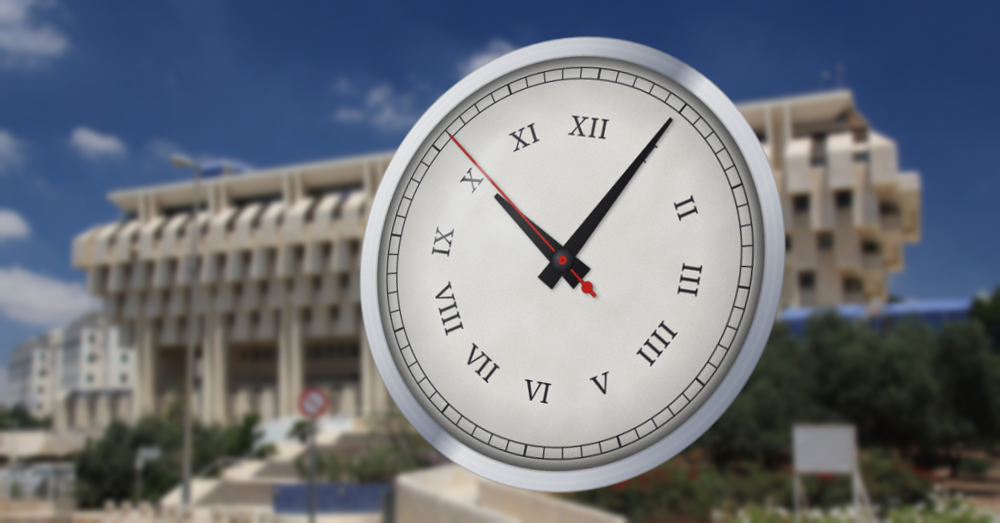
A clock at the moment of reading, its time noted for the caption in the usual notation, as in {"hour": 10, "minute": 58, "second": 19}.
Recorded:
{"hour": 10, "minute": 4, "second": 51}
